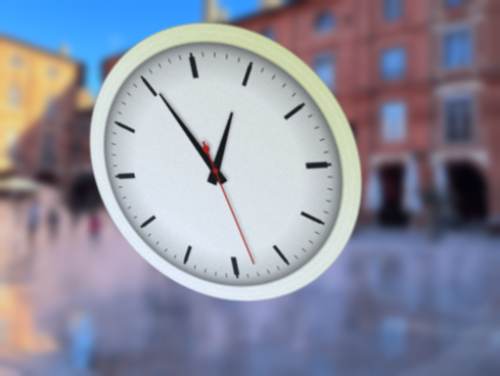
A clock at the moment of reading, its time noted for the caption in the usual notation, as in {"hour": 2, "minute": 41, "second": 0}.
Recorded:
{"hour": 12, "minute": 55, "second": 28}
